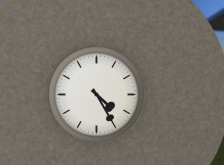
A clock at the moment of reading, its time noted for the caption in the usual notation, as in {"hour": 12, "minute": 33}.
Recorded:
{"hour": 4, "minute": 25}
